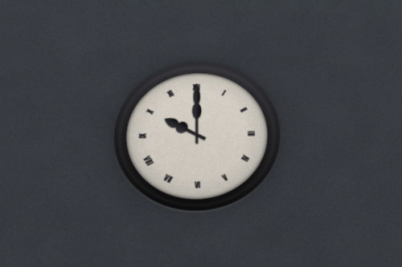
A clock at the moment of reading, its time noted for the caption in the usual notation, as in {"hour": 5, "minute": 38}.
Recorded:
{"hour": 10, "minute": 0}
